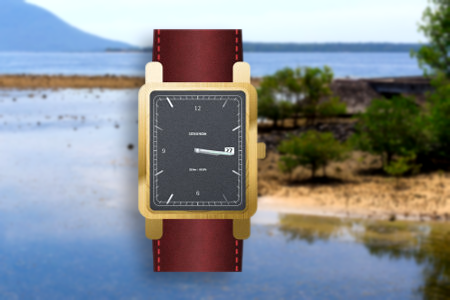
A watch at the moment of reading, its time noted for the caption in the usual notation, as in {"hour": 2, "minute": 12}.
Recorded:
{"hour": 3, "minute": 16}
